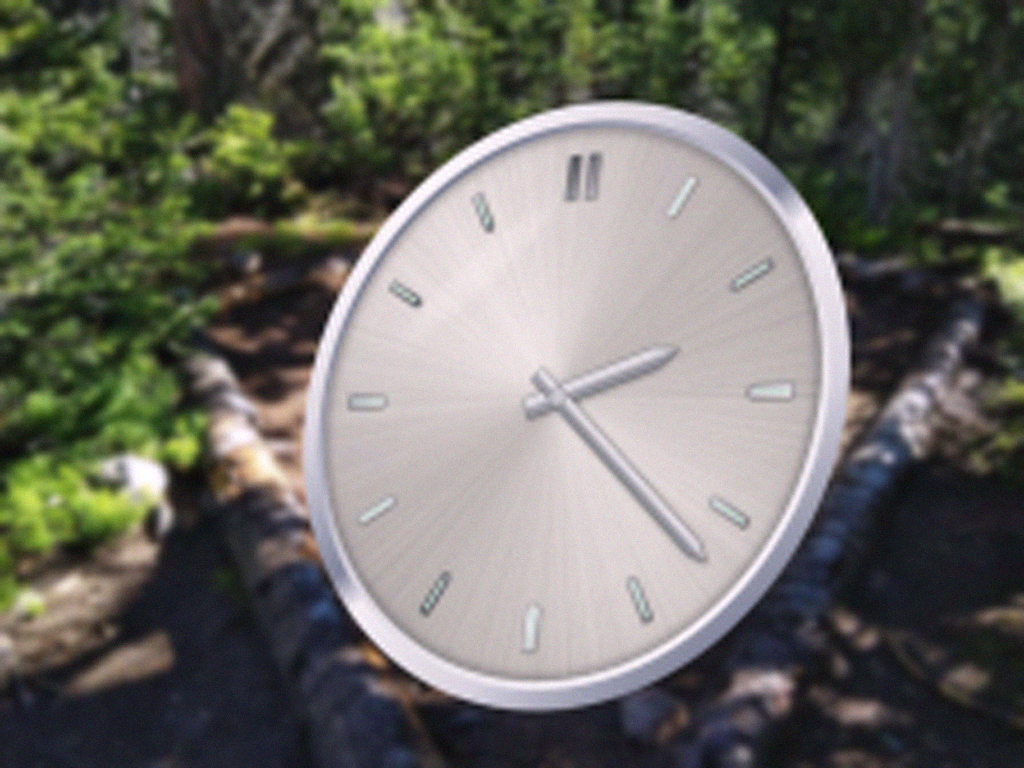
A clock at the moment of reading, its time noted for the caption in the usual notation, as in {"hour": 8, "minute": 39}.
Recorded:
{"hour": 2, "minute": 22}
